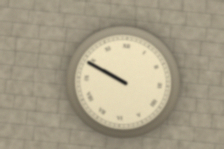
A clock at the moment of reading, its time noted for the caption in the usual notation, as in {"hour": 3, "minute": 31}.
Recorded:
{"hour": 9, "minute": 49}
